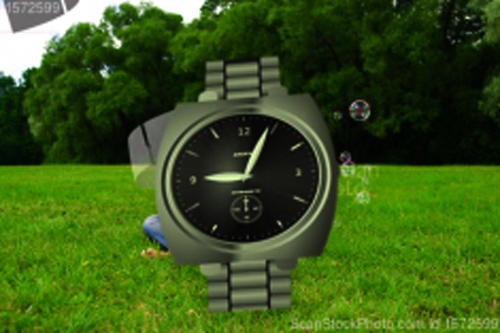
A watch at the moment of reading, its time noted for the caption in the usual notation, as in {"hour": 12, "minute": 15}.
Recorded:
{"hour": 9, "minute": 4}
